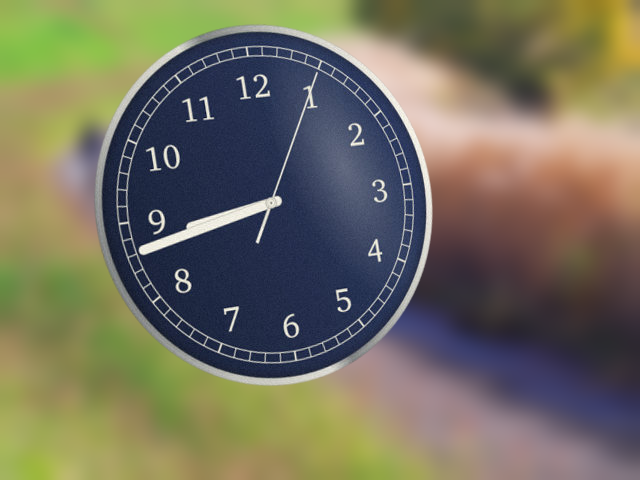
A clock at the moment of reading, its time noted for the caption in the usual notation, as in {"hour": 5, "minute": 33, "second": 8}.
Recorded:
{"hour": 8, "minute": 43, "second": 5}
